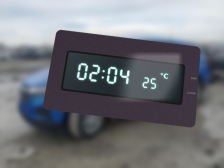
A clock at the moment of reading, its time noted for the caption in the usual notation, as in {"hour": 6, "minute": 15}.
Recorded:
{"hour": 2, "minute": 4}
